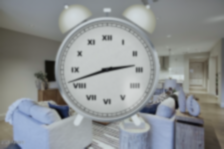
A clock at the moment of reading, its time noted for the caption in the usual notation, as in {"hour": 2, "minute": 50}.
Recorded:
{"hour": 2, "minute": 42}
